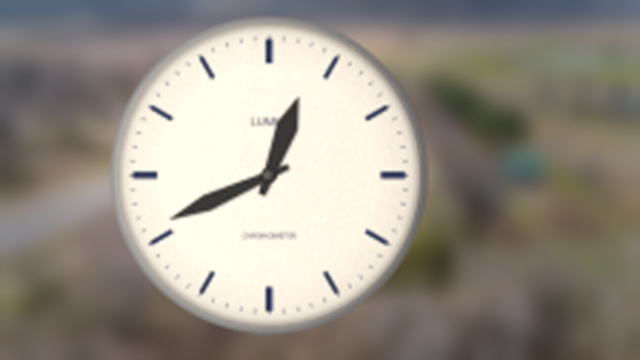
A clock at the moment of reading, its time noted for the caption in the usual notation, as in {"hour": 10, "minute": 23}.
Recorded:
{"hour": 12, "minute": 41}
